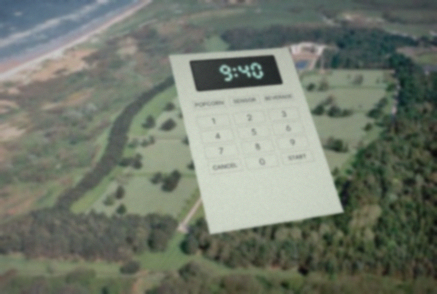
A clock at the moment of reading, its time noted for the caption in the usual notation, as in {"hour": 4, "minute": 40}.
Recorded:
{"hour": 9, "minute": 40}
